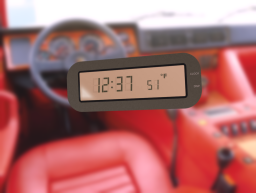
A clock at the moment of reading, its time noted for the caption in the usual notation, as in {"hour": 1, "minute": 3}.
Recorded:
{"hour": 12, "minute": 37}
